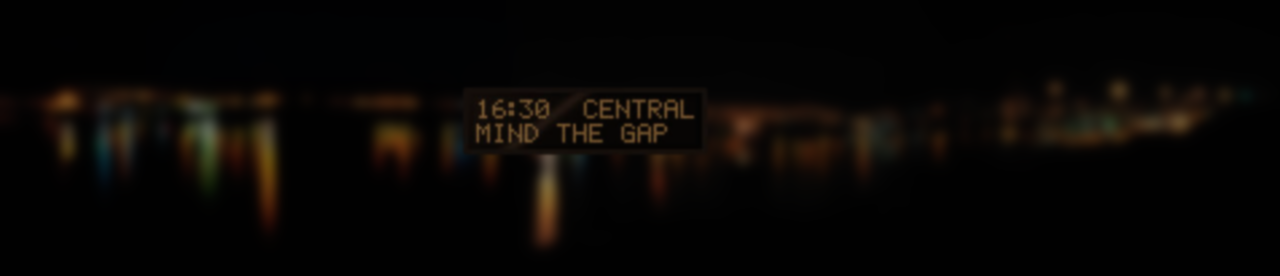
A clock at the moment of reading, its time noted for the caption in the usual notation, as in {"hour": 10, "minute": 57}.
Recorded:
{"hour": 16, "minute": 30}
